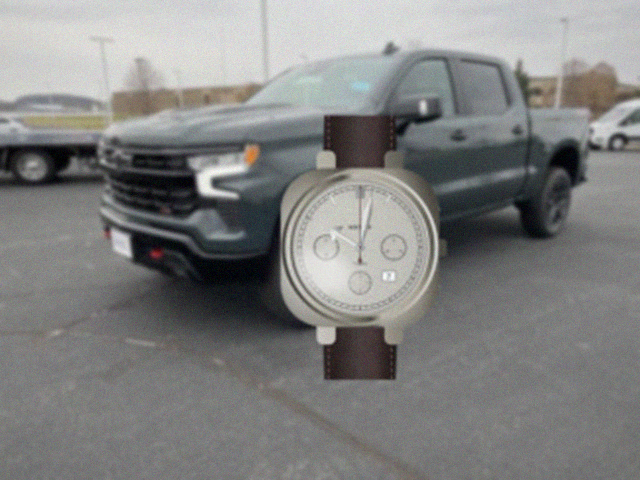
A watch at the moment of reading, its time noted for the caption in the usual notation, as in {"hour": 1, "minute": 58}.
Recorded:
{"hour": 10, "minute": 2}
